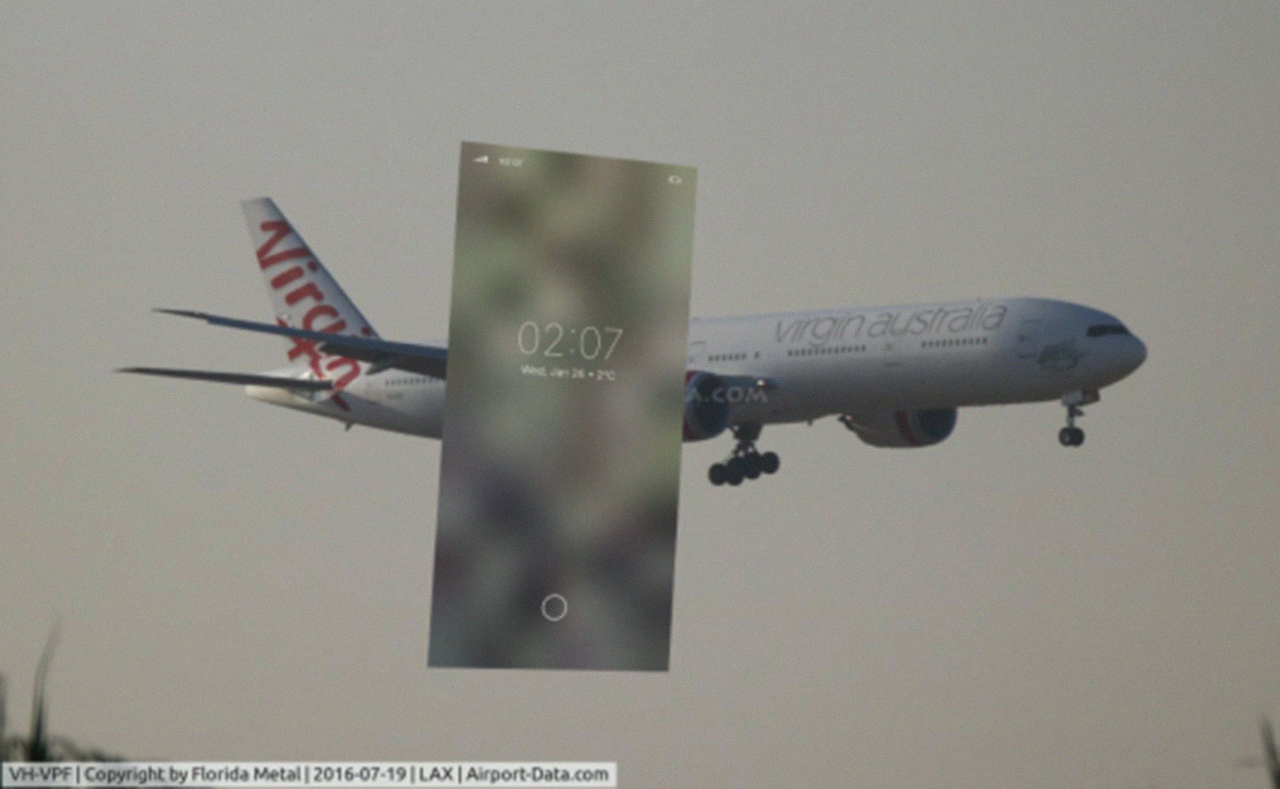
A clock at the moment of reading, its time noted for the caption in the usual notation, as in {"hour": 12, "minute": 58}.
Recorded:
{"hour": 2, "minute": 7}
